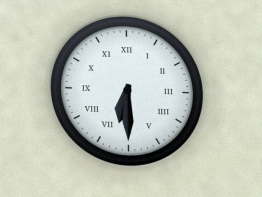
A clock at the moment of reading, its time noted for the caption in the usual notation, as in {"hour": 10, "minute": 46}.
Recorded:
{"hour": 6, "minute": 30}
